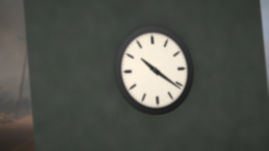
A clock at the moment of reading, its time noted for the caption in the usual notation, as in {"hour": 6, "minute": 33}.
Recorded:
{"hour": 10, "minute": 21}
